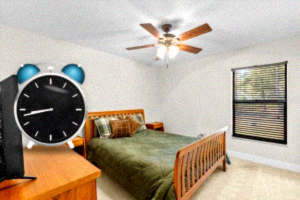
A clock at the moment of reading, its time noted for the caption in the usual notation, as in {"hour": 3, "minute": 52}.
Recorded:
{"hour": 8, "minute": 43}
